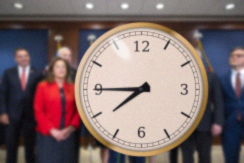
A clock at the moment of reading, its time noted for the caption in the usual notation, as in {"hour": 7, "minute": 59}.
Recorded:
{"hour": 7, "minute": 45}
